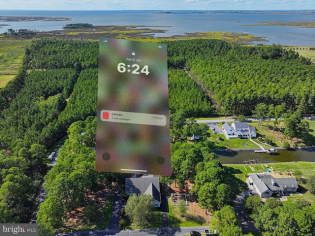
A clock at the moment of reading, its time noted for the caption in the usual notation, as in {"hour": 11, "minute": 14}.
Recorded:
{"hour": 6, "minute": 24}
